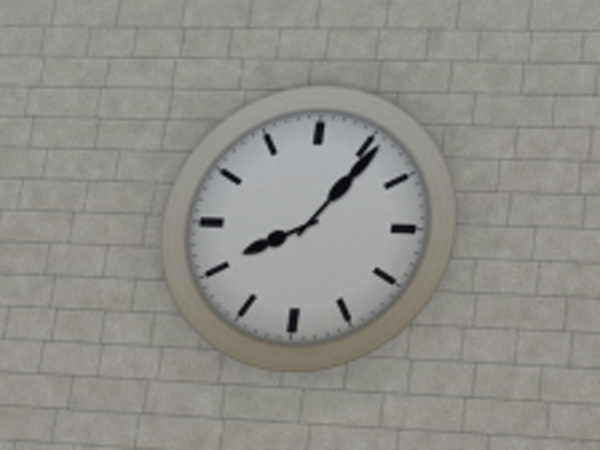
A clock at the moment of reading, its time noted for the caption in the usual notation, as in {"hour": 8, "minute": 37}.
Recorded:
{"hour": 8, "minute": 6}
